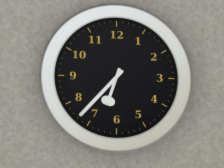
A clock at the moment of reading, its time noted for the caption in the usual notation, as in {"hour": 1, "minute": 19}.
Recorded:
{"hour": 6, "minute": 37}
